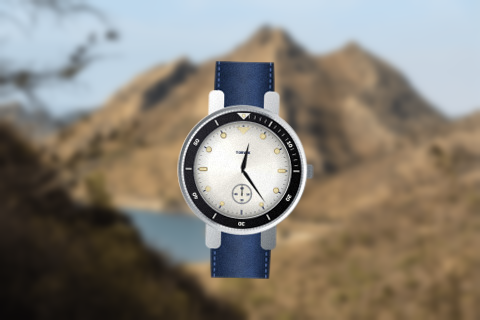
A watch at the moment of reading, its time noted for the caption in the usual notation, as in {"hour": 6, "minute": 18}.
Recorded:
{"hour": 12, "minute": 24}
